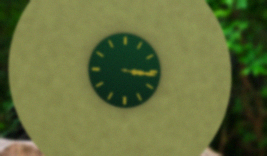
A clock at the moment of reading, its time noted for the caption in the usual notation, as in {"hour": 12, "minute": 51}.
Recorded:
{"hour": 3, "minute": 16}
